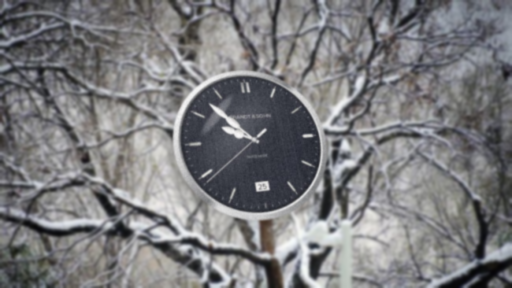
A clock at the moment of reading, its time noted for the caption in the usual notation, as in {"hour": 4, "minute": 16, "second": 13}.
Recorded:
{"hour": 9, "minute": 52, "second": 39}
